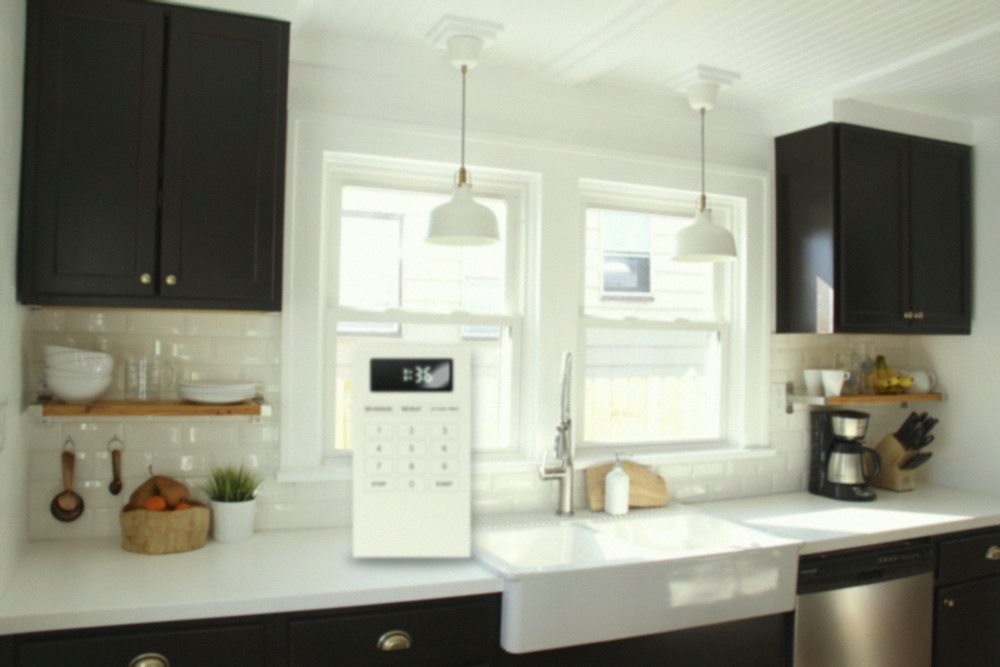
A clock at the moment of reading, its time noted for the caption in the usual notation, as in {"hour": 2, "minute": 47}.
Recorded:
{"hour": 1, "minute": 36}
